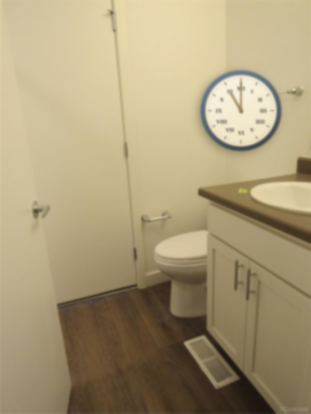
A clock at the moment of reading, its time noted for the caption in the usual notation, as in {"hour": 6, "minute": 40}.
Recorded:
{"hour": 11, "minute": 0}
